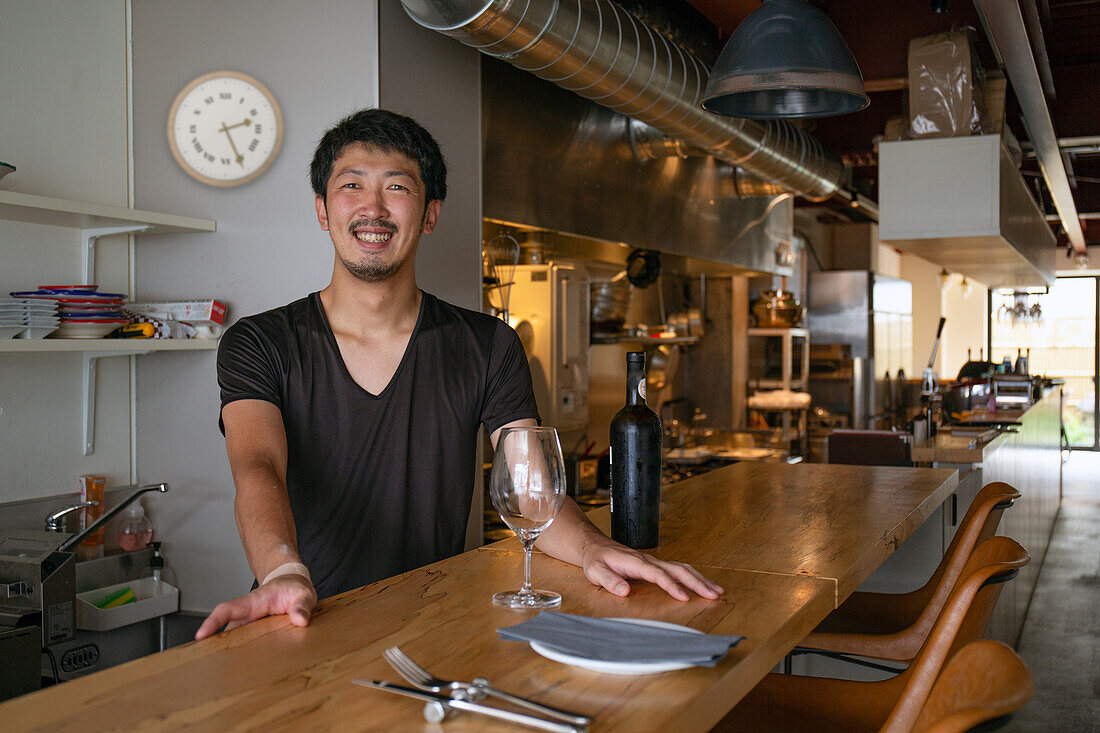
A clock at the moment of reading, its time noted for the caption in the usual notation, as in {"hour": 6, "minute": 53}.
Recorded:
{"hour": 2, "minute": 26}
